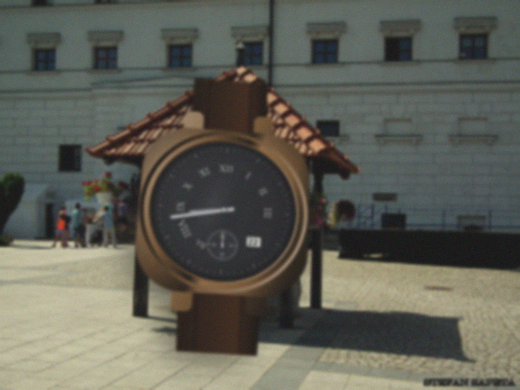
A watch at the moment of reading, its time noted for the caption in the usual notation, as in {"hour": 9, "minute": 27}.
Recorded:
{"hour": 8, "minute": 43}
